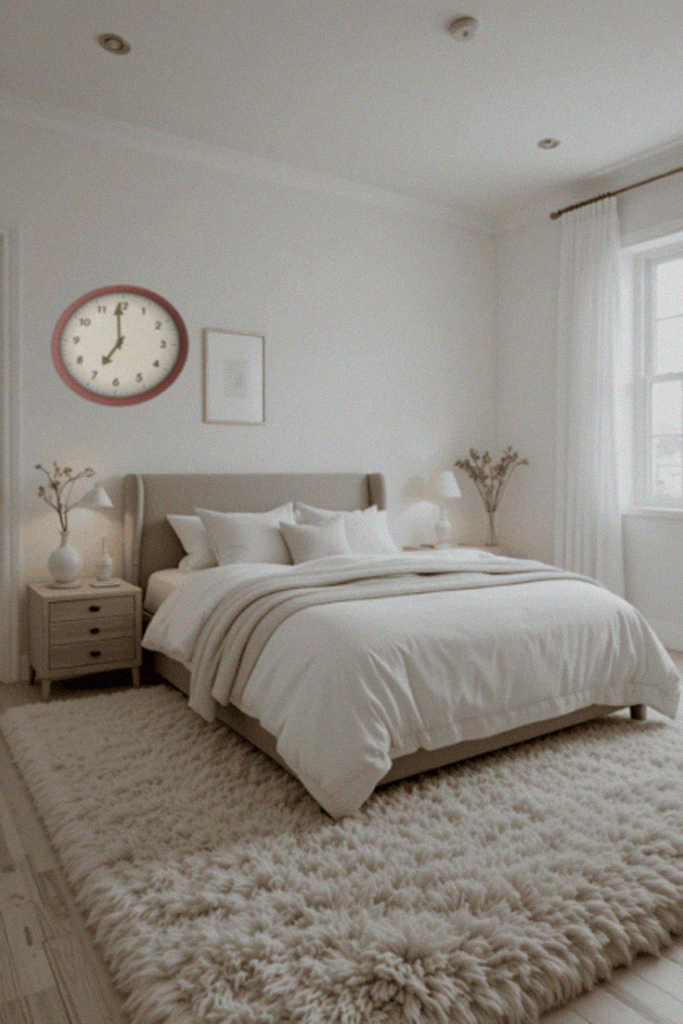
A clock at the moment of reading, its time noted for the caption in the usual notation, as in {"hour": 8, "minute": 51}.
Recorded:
{"hour": 6, "minute": 59}
